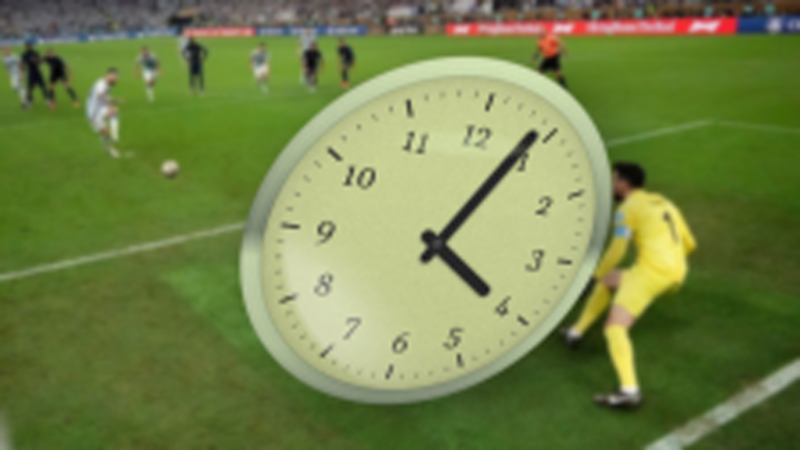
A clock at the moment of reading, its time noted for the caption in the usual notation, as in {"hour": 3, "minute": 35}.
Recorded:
{"hour": 4, "minute": 4}
